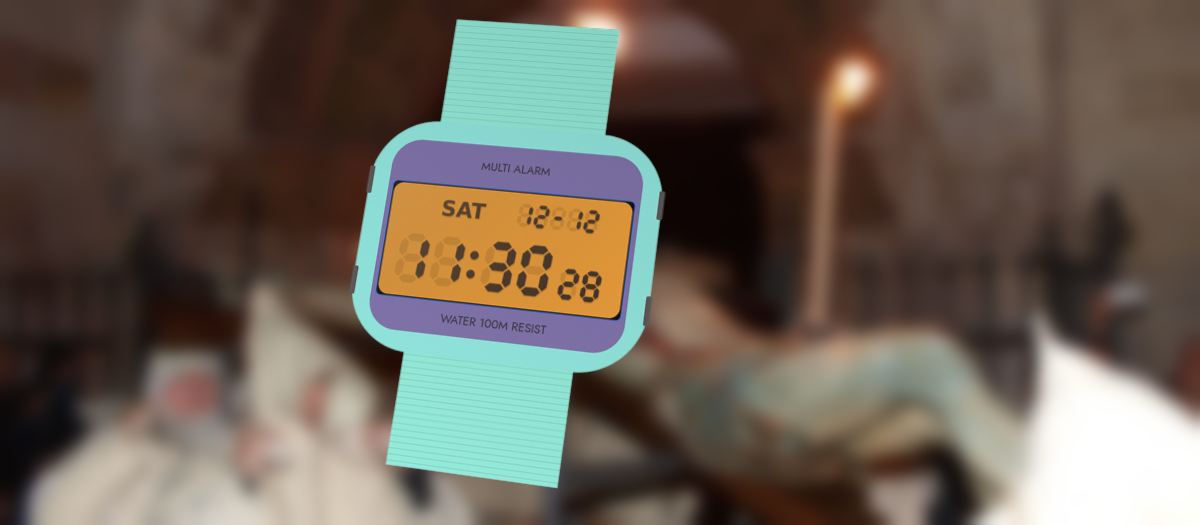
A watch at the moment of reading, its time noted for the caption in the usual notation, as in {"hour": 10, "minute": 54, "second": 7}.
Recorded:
{"hour": 11, "minute": 30, "second": 28}
